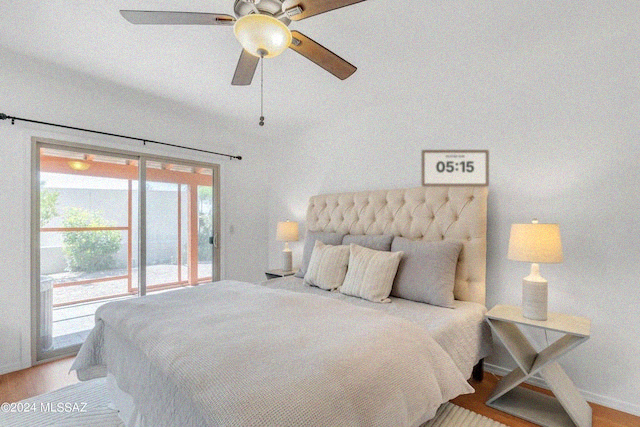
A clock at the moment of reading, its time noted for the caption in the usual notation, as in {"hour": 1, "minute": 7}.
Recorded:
{"hour": 5, "minute": 15}
